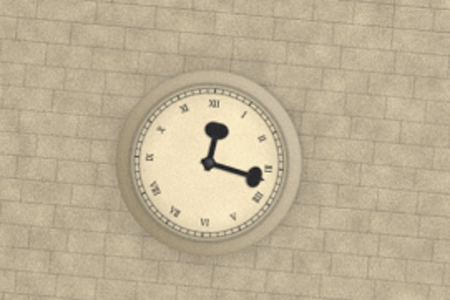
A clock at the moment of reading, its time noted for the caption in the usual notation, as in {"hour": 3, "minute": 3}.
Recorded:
{"hour": 12, "minute": 17}
